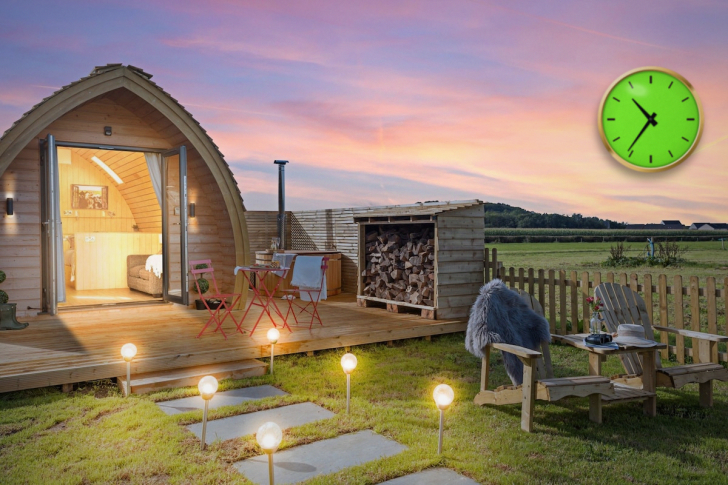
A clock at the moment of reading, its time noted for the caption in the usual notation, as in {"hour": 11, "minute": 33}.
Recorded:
{"hour": 10, "minute": 36}
